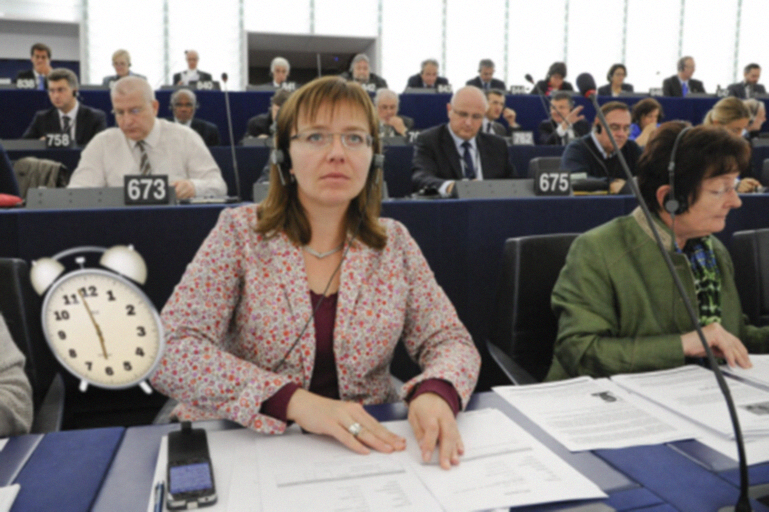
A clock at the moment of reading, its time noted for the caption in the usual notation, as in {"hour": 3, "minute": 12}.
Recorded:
{"hour": 5, "minute": 58}
